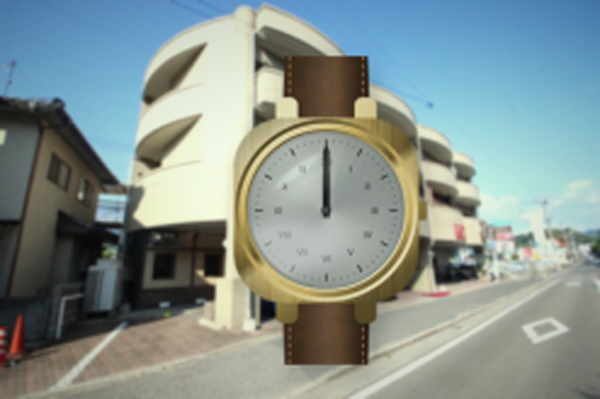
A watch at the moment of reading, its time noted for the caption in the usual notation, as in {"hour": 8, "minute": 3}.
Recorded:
{"hour": 12, "minute": 0}
